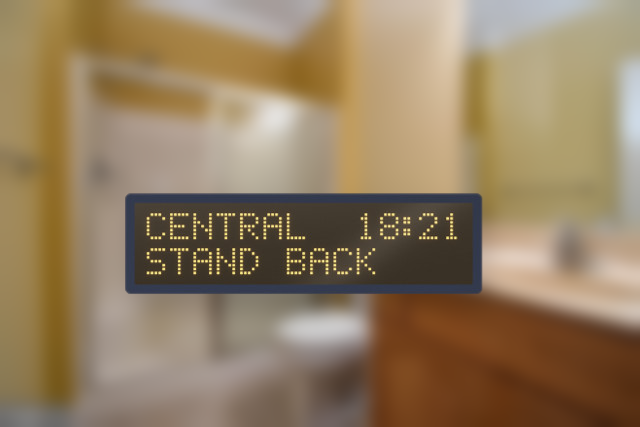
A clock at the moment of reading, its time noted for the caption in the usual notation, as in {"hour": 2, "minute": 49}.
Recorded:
{"hour": 18, "minute": 21}
